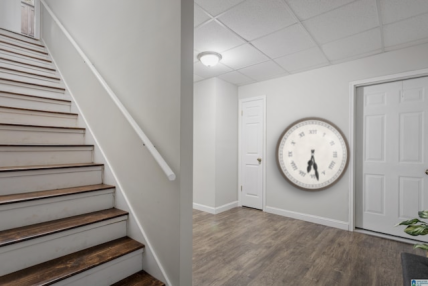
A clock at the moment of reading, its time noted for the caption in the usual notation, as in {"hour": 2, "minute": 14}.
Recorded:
{"hour": 6, "minute": 28}
